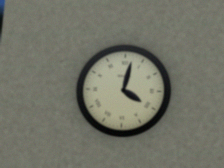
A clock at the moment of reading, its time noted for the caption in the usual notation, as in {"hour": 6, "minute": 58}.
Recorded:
{"hour": 4, "minute": 2}
